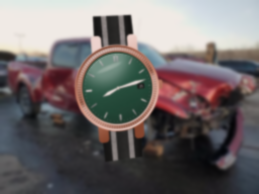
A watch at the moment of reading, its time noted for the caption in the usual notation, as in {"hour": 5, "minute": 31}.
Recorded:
{"hour": 8, "minute": 13}
